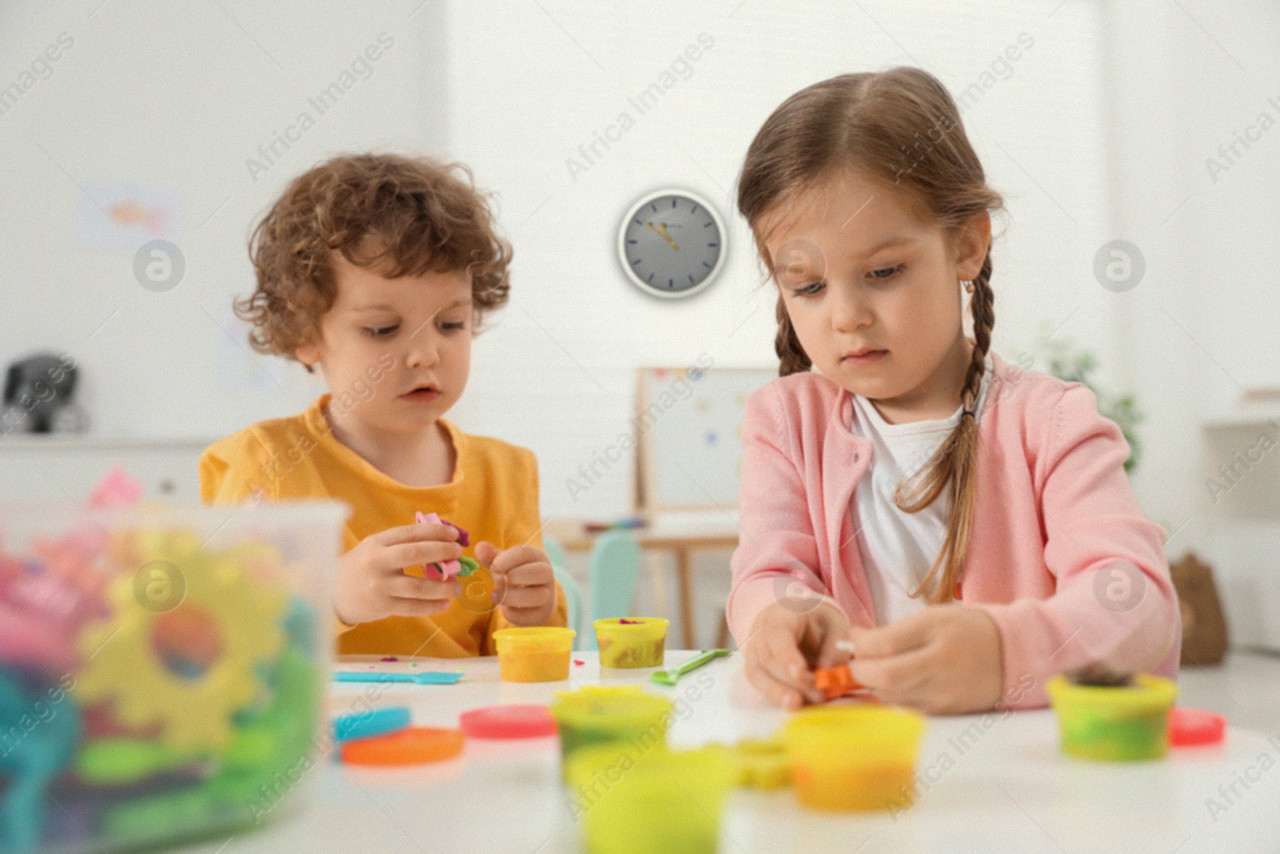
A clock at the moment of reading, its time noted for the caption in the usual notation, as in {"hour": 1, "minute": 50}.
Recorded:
{"hour": 10, "minute": 51}
